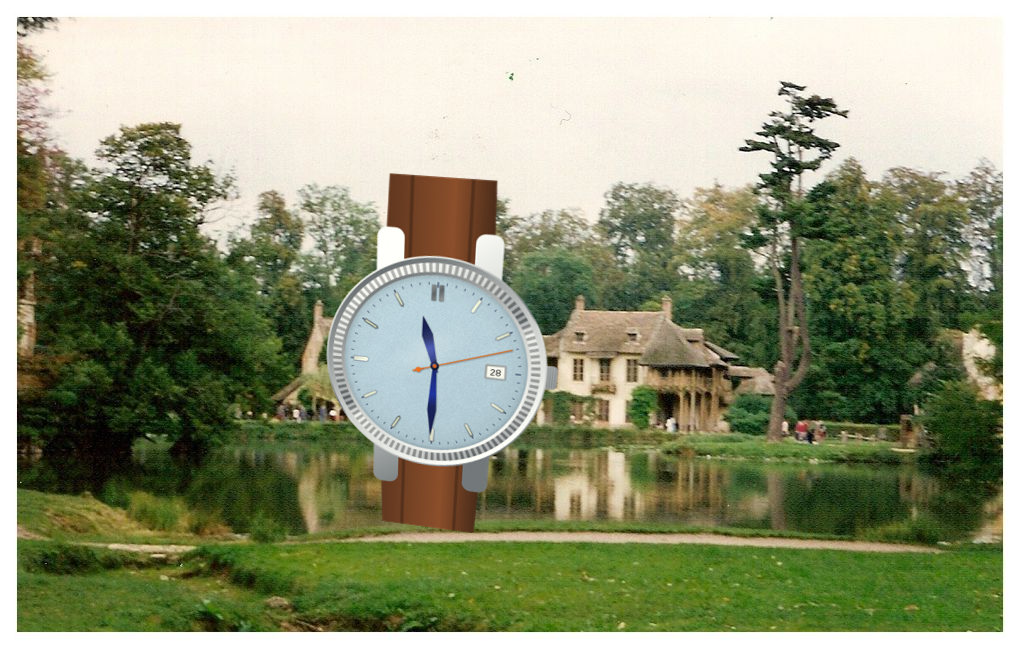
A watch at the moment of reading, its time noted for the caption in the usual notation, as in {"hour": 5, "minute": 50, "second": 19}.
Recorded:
{"hour": 11, "minute": 30, "second": 12}
